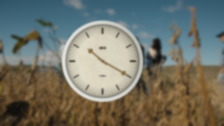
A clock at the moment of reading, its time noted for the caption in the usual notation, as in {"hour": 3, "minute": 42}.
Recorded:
{"hour": 10, "minute": 20}
